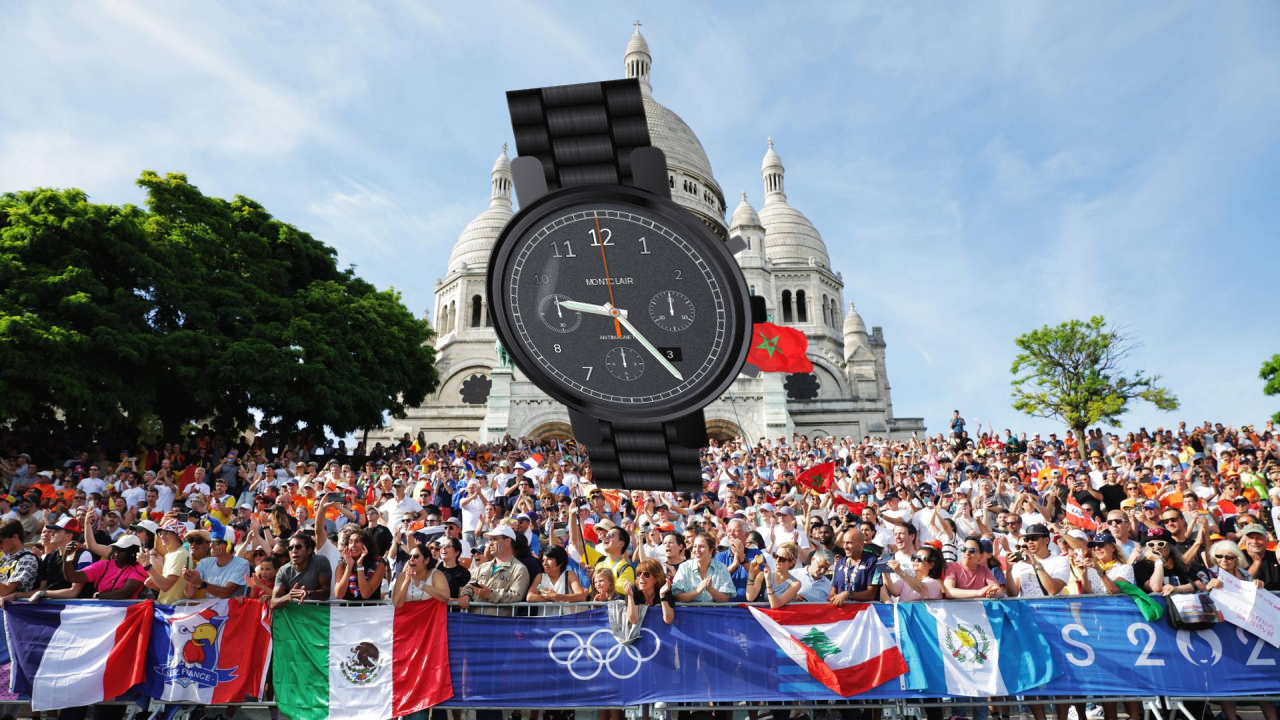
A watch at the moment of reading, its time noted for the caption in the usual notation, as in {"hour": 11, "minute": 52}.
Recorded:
{"hour": 9, "minute": 24}
